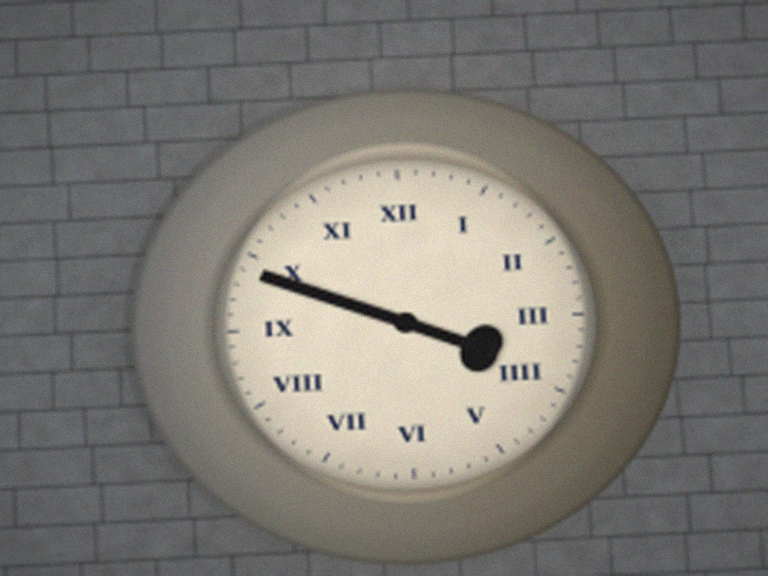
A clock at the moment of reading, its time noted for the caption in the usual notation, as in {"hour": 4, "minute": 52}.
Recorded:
{"hour": 3, "minute": 49}
